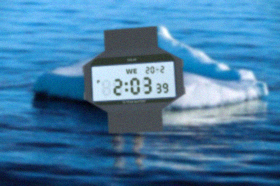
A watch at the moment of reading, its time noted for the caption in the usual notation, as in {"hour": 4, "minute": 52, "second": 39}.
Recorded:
{"hour": 2, "minute": 3, "second": 39}
